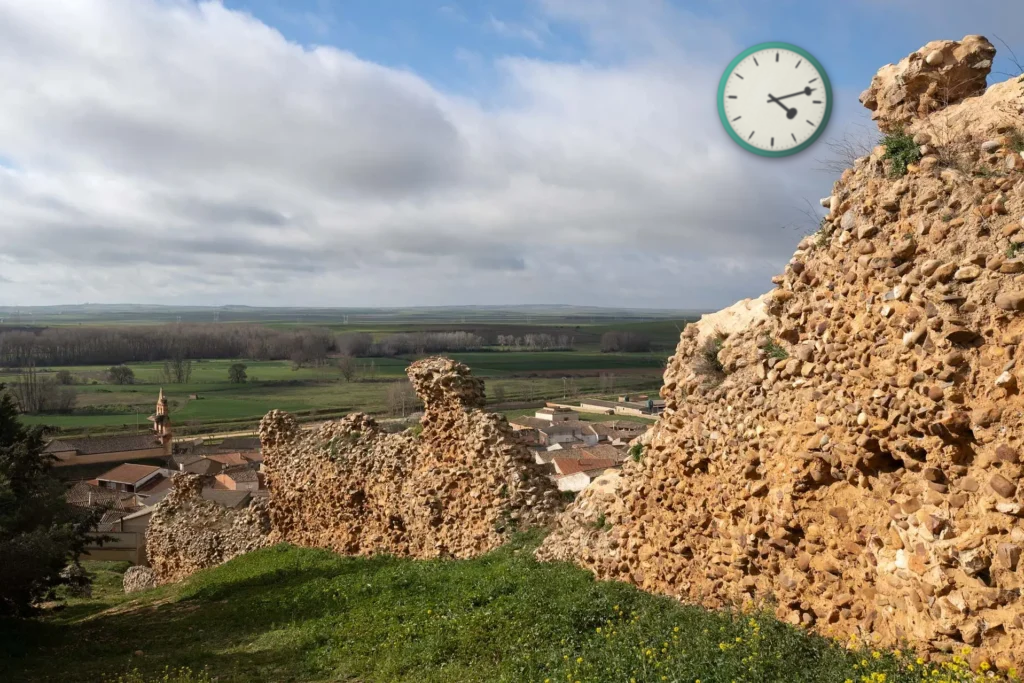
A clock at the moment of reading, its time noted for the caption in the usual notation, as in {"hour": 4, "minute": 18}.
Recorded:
{"hour": 4, "minute": 12}
